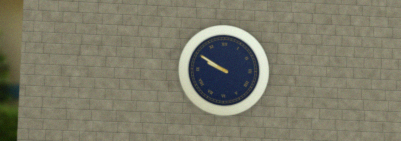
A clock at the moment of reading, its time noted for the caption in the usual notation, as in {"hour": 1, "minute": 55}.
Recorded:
{"hour": 9, "minute": 50}
